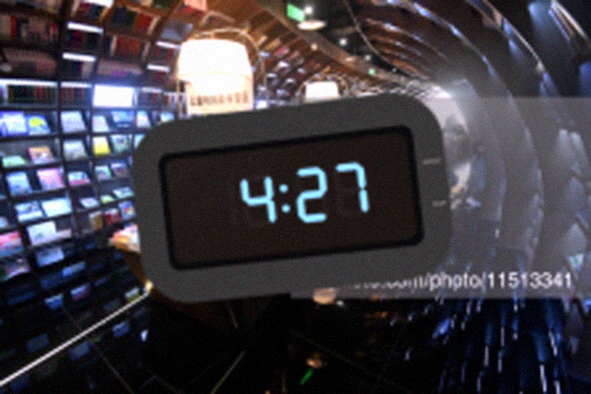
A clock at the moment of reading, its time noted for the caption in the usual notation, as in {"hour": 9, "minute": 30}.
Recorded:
{"hour": 4, "minute": 27}
